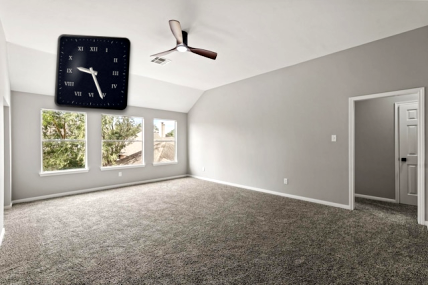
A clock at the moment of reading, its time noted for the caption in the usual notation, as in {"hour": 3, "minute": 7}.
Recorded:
{"hour": 9, "minute": 26}
